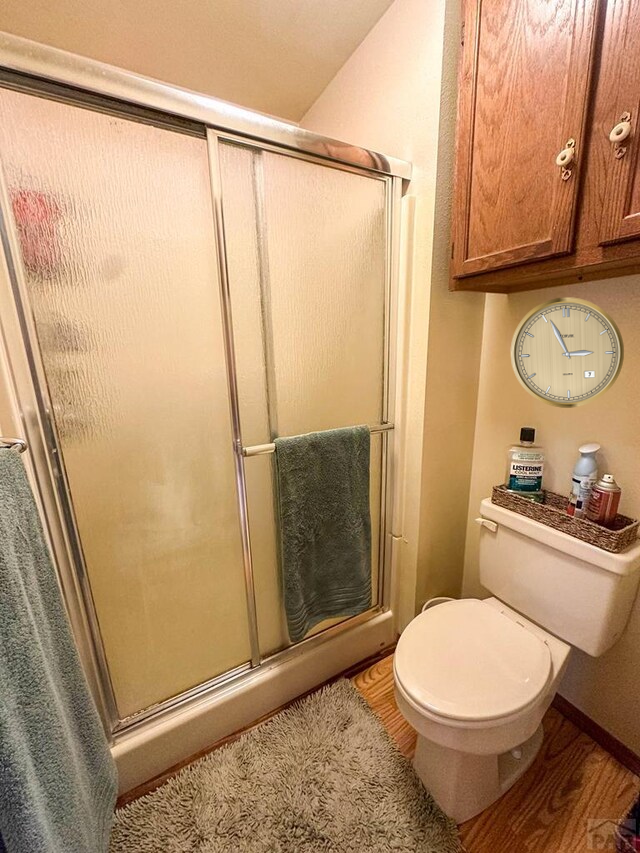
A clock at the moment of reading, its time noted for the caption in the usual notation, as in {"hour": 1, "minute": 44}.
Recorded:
{"hour": 2, "minute": 56}
